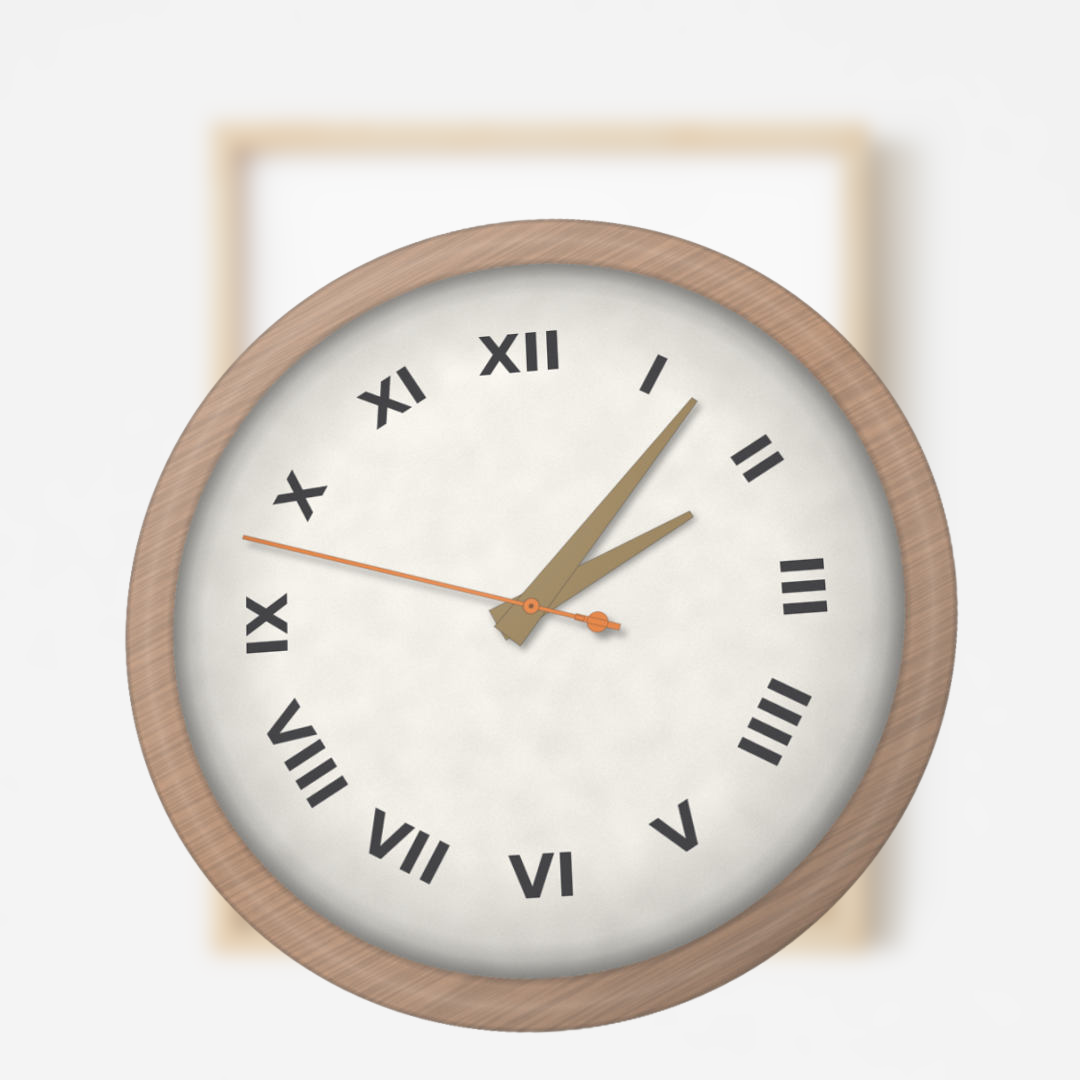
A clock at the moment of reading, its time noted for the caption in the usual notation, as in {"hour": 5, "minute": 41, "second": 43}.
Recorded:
{"hour": 2, "minute": 6, "second": 48}
